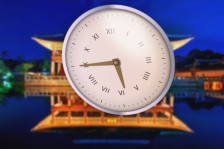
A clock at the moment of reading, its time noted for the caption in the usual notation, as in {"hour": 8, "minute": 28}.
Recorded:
{"hour": 5, "minute": 45}
